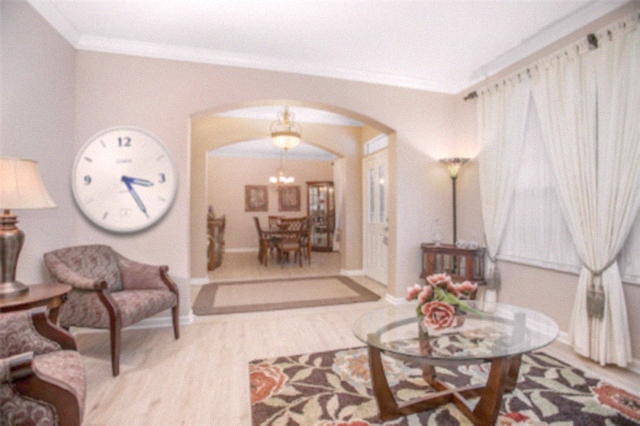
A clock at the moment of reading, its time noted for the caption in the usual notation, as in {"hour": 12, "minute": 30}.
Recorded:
{"hour": 3, "minute": 25}
